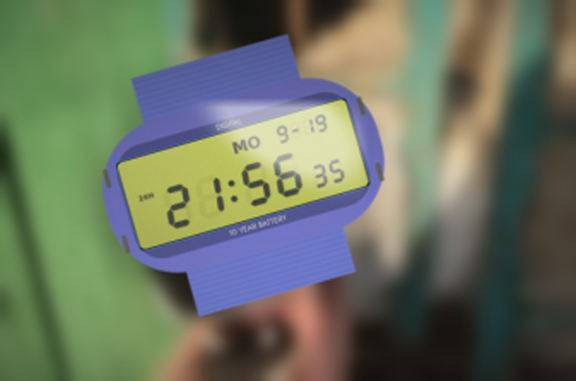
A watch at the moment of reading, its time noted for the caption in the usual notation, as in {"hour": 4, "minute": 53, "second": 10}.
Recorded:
{"hour": 21, "minute": 56, "second": 35}
